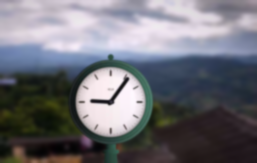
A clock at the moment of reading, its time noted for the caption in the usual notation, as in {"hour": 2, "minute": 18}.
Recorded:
{"hour": 9, "minute": 6}
